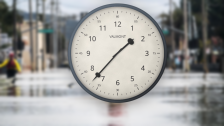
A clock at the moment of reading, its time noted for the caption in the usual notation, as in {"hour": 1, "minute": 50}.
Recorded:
{"hour": 1, "minute": 37}
